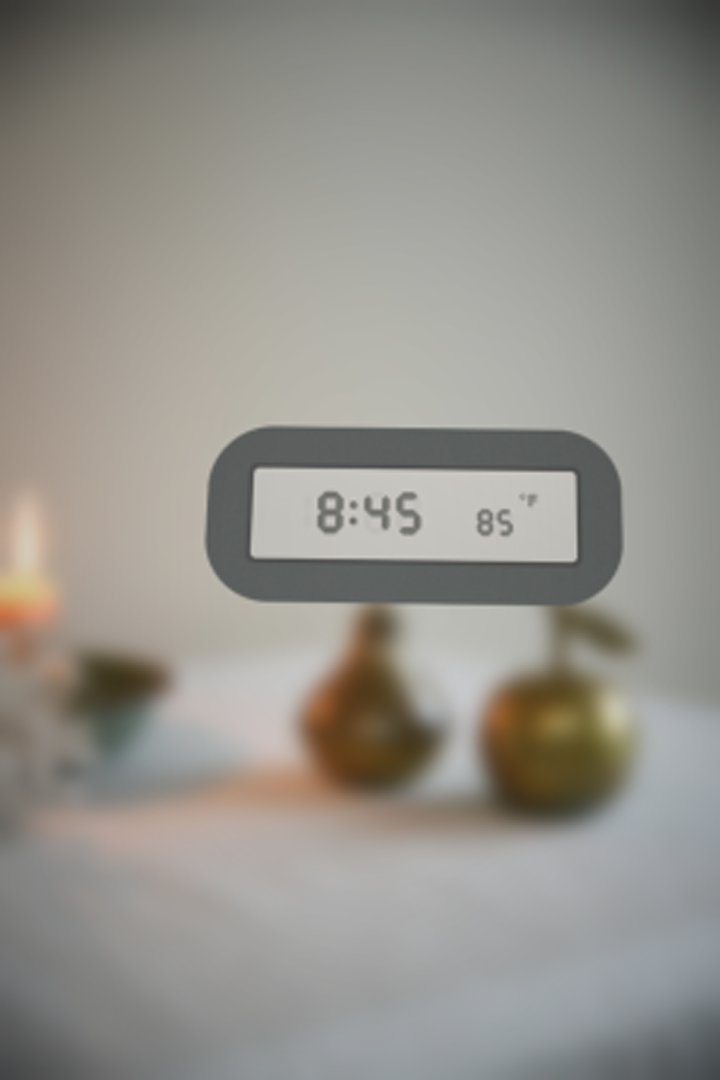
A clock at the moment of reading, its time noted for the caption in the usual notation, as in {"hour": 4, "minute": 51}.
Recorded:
{"hour": 8, "minute": 45}
